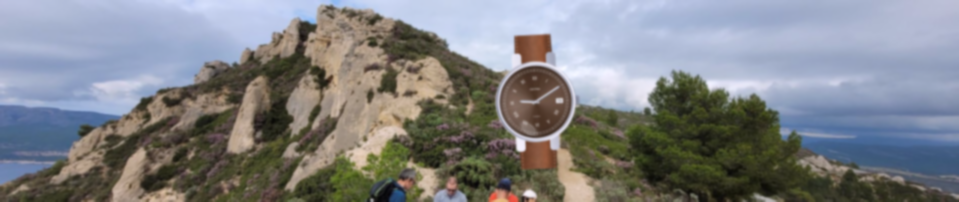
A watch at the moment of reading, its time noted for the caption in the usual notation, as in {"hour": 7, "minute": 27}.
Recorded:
{"hour": 9, "minute": 10}
